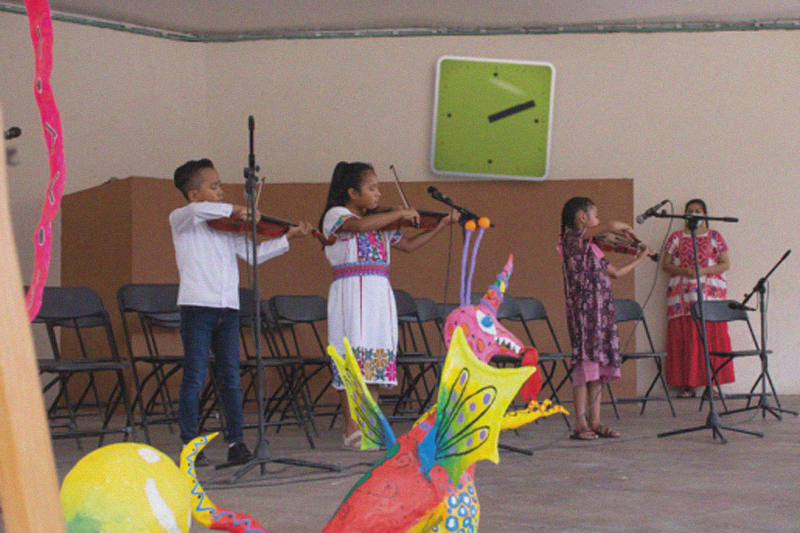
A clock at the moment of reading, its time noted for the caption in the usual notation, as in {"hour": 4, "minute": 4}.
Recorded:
{"hour": 2, "minute": 11}
